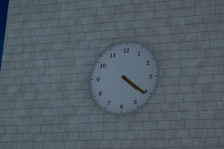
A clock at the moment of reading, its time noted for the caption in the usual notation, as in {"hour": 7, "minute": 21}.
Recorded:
{"hour": 4, "minute": 21}
